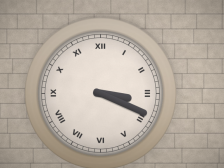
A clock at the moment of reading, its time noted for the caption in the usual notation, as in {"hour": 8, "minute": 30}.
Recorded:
{"hour": 3, "minute": 19}
